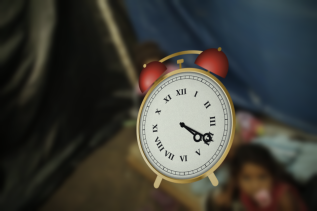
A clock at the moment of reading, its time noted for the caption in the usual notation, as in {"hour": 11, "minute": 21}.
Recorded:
{"hour": 4, "minute": 20}
